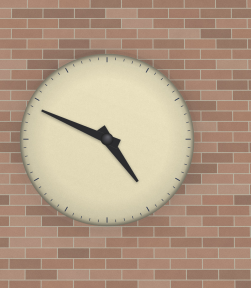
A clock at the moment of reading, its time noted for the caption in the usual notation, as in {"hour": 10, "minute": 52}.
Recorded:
{"hour": 4, "minute": 49}
